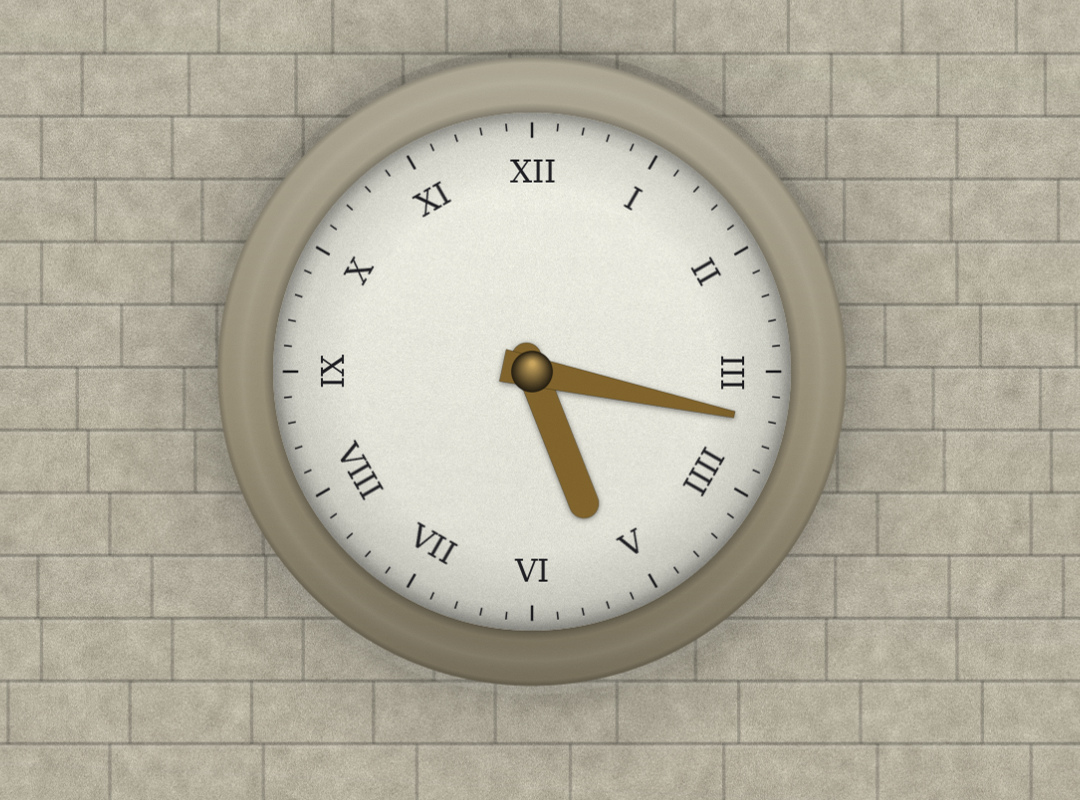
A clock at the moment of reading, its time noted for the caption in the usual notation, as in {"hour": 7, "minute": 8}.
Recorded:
{"hour": 5, "minute": 17}
